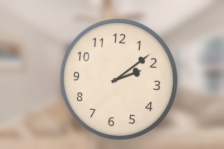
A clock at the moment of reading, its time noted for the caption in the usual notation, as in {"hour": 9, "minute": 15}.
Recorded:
{"hour": 2, "minute": 8}
